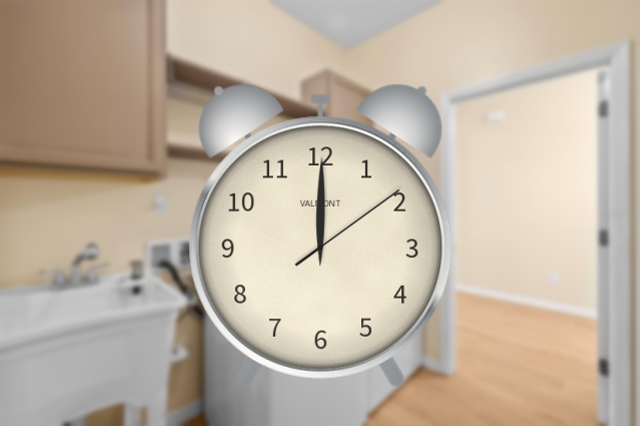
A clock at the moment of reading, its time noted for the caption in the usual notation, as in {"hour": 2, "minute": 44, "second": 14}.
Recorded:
{"hour": 12, "minute": 0, "second": 9}
